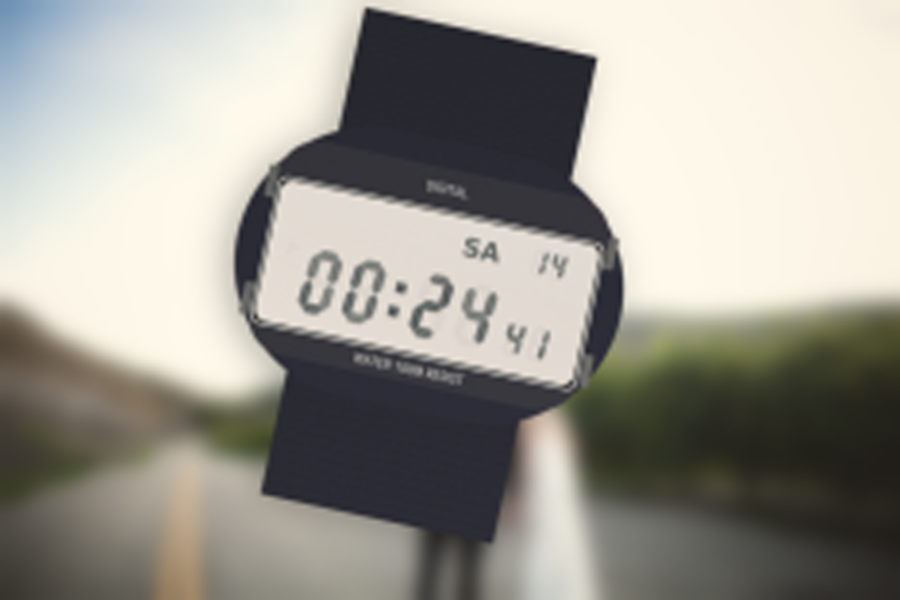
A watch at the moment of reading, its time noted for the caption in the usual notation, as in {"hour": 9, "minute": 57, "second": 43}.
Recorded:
{"hour": 0, "minute": 24, "second": 41}
